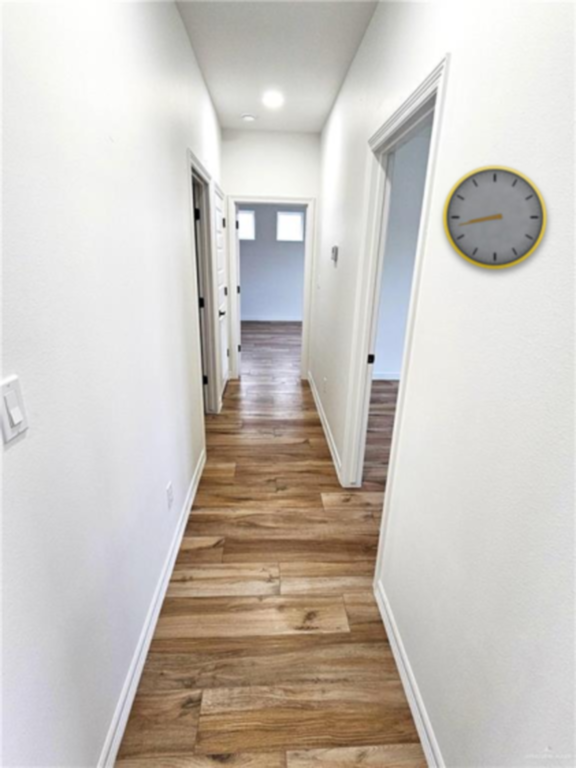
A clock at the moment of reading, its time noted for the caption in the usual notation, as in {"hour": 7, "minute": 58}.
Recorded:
{"hour": 8, "minute": 43}
